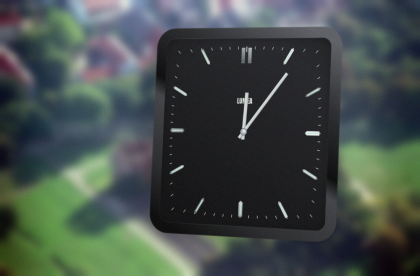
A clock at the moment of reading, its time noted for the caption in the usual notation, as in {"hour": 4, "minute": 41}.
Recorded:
{"hour": 12, "minute": 6}
